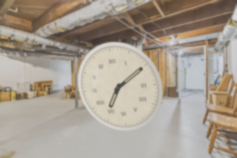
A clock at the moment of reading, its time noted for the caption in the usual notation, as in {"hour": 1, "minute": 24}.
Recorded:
{"hour": 7, "minute": 10}
